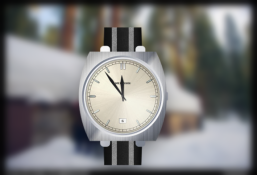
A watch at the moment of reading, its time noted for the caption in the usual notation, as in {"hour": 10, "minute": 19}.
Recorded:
{"hour": 11, "minute": 54}
